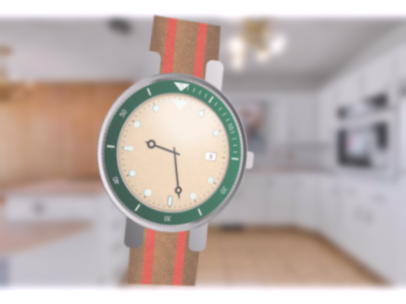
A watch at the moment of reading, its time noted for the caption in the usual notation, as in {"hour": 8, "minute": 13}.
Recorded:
{"hour": 9, "minute": 28}
